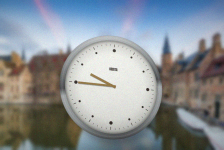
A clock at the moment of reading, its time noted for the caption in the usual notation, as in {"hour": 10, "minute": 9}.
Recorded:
{"hour": 9, "minute": 45}
